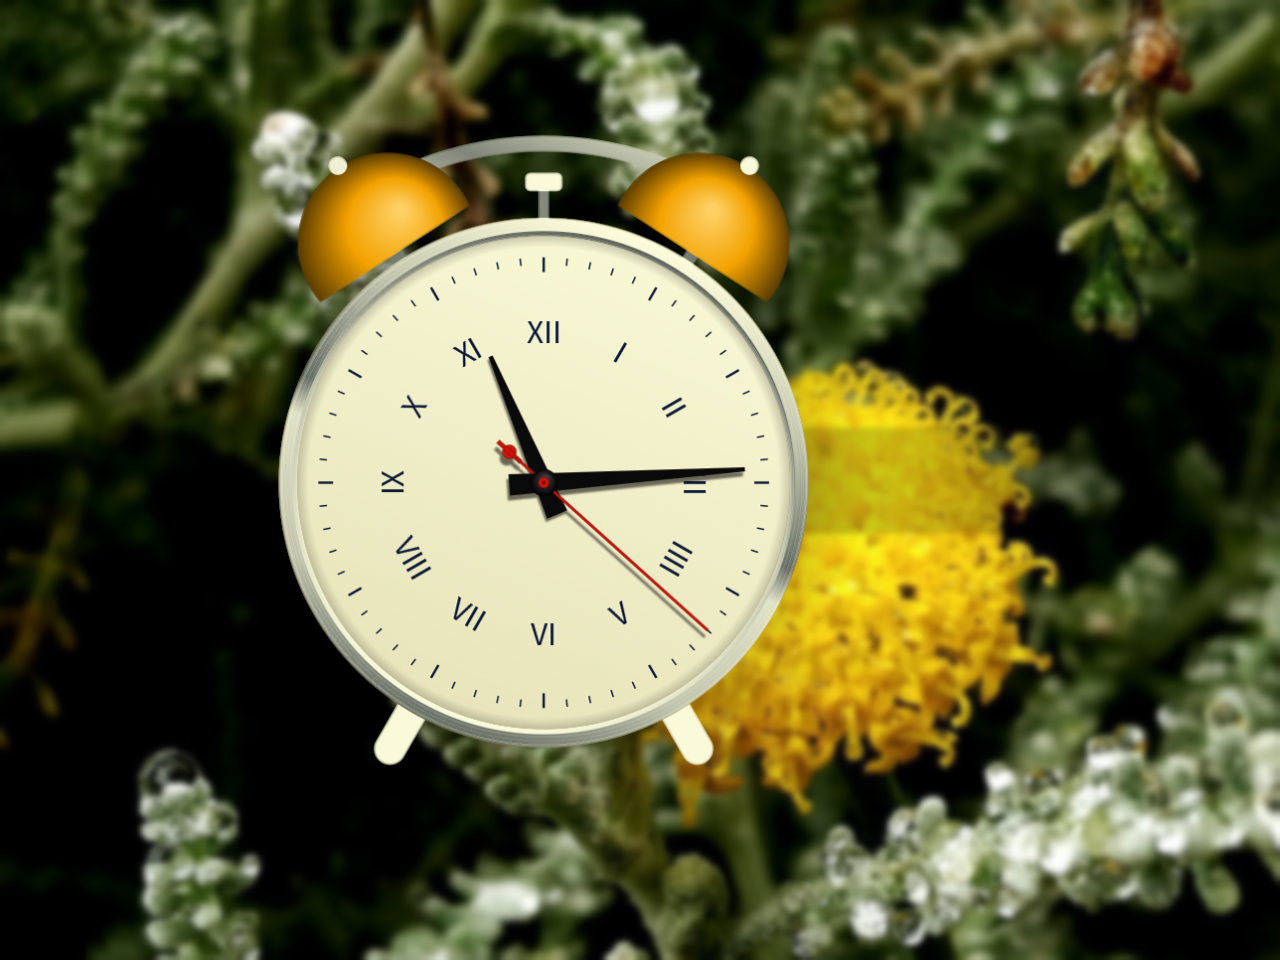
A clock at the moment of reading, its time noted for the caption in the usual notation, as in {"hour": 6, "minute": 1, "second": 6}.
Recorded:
{"hour": 11, "minute": 14, "second": 22}
